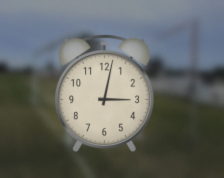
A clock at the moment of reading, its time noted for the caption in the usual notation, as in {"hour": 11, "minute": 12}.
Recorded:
{"hour": 3, "minute": 2}
